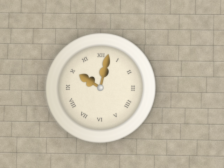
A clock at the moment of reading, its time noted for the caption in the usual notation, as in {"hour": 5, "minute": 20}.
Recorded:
{"hour": 10, "minute": 2}
